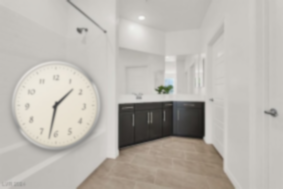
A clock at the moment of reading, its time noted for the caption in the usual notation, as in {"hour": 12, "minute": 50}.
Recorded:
{"hour": 1, "minute": 32}
